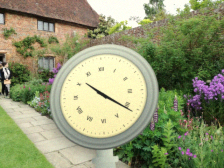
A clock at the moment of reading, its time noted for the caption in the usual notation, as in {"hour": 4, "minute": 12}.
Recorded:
{"hour": 10, "minute": 21}
